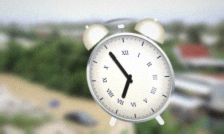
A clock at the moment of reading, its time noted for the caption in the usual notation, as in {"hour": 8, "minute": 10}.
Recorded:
{"hour": 6, "minute": 55}
